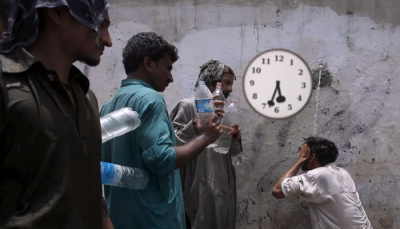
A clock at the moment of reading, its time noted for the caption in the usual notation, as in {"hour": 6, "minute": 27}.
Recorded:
{"hour": 5, "minute": 33}
